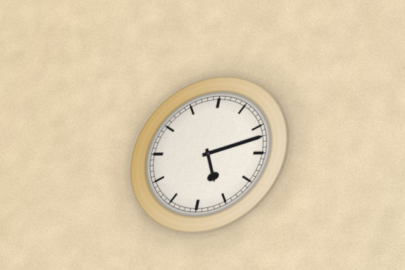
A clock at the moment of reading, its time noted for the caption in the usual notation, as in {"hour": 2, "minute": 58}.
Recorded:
{"hour": 5, "minute": 12}
